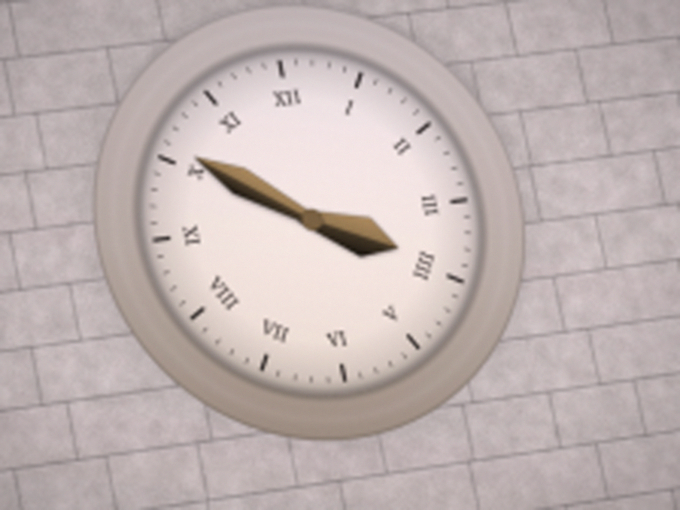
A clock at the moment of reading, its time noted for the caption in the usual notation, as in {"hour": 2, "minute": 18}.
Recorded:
{"hour": 3, "minute": 51}
